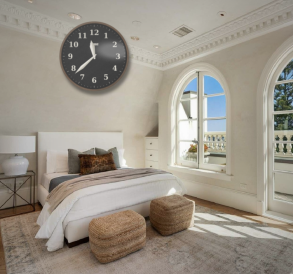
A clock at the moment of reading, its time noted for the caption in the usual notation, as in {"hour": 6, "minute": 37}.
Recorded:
{"hour": 11, "minute": 38}
